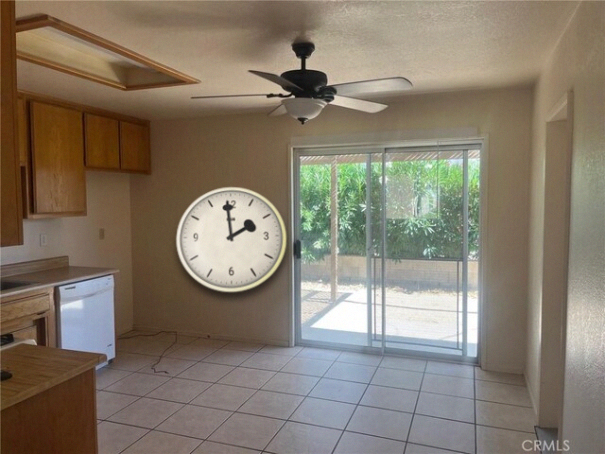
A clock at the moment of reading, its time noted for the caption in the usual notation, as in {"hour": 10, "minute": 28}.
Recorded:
{"hour": 1, "minute": 59}
